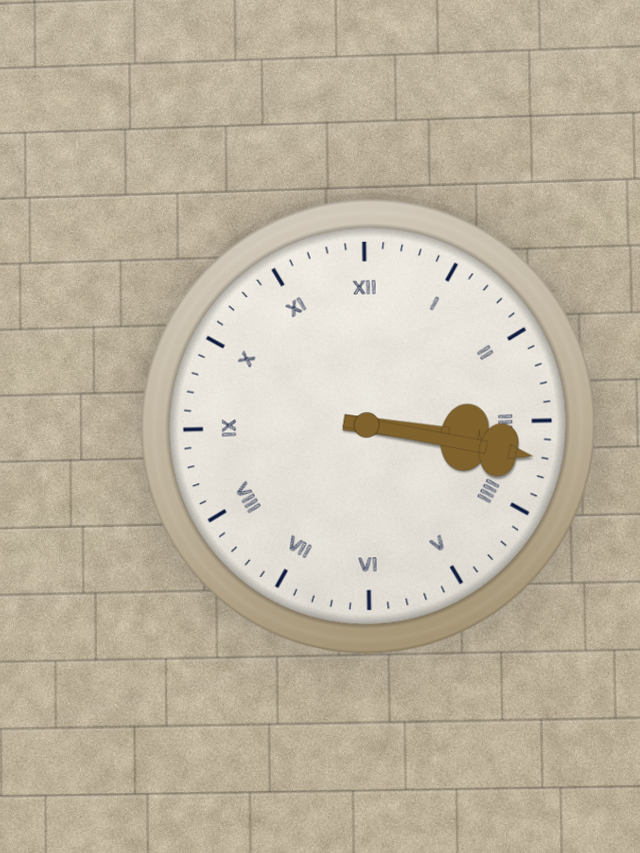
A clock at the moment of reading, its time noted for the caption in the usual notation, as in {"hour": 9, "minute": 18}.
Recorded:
{"hour": 3, "minute": 17}
